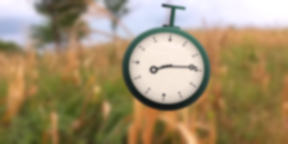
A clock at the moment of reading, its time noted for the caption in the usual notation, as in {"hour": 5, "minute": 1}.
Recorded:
{"hour": 8, "minute": 14}
